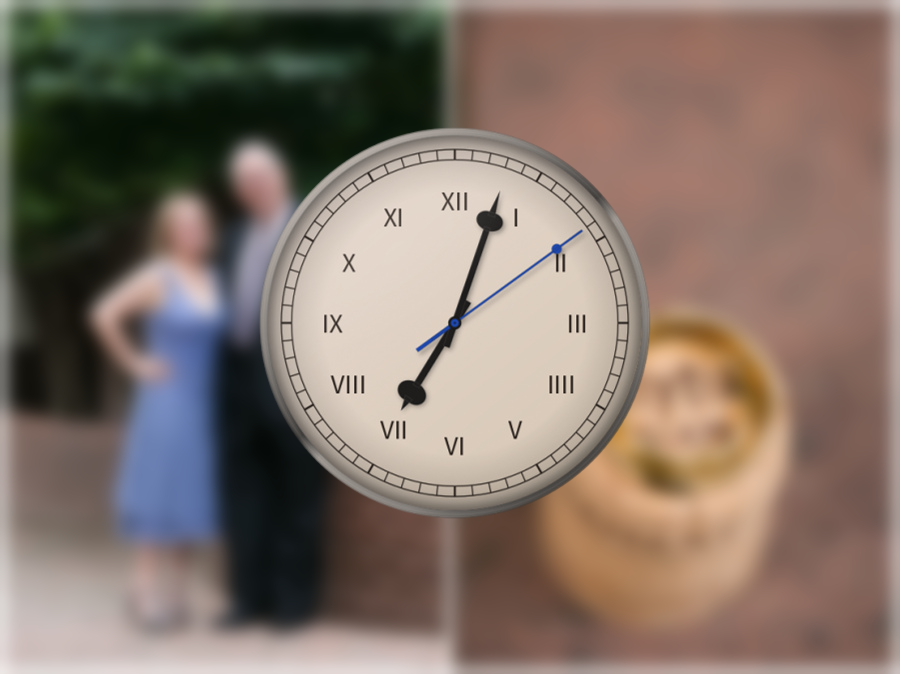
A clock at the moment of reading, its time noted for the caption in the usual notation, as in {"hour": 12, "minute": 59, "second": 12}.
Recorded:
{"hour": 7, "minute": 3, "second": 9}
